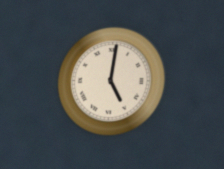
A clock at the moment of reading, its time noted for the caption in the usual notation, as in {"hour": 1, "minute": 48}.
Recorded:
{"hour": 5, "minute": 1}
